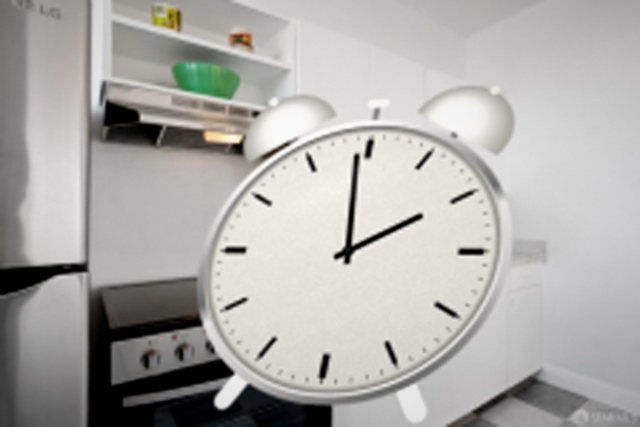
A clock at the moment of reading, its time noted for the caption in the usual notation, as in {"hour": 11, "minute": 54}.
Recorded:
{"hour": 1, "minute": 59}
